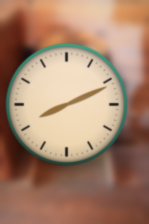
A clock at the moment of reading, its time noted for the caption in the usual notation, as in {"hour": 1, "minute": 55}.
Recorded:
{"hour": 8, "minute": 11}
